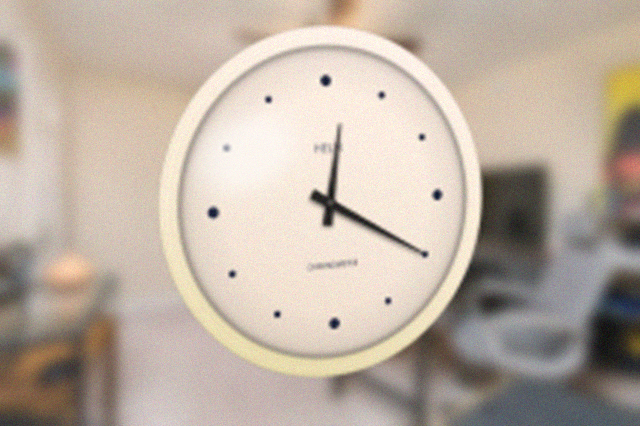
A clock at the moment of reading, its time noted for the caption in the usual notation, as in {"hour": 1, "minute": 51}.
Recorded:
{"hour": 12, "minute": 20}
